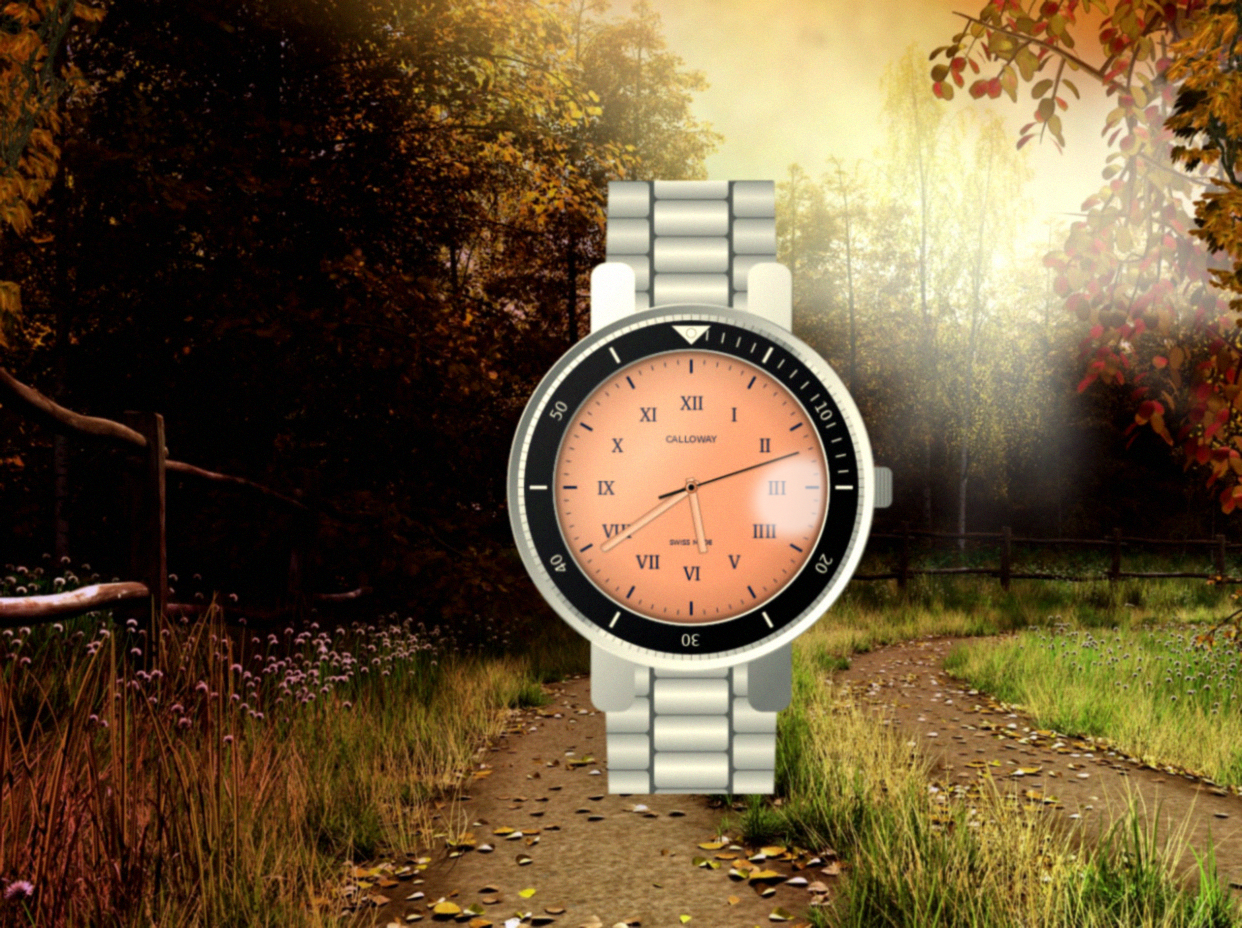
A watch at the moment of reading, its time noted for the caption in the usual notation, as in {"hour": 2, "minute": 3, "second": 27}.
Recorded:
{"hour": 5, "minute": 39, "second": 12}
